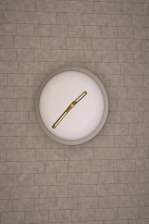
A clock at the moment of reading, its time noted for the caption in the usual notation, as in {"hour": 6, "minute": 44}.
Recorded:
{"hour": 1, "minute": 37}
